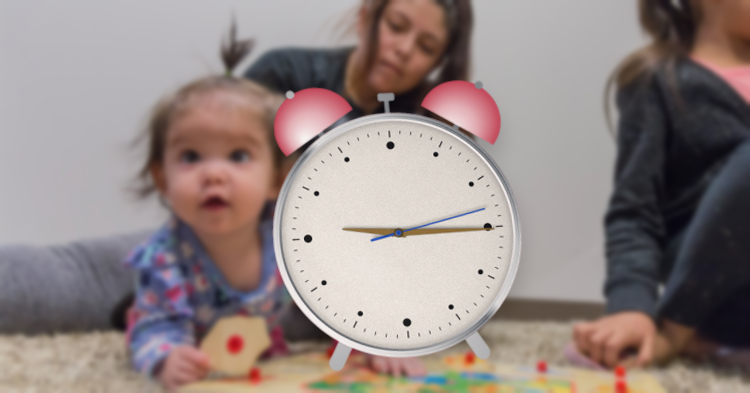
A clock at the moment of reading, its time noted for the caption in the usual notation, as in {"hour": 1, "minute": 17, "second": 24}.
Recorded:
{"hour": 9, "minute": 15, "second": 13}
